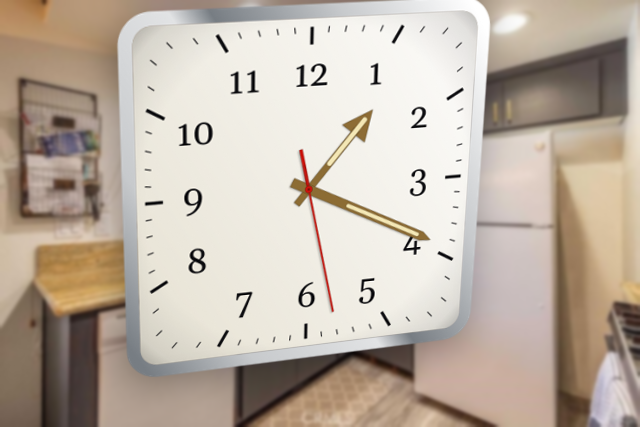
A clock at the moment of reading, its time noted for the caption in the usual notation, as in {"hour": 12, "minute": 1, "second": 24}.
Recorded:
{"hour": 1, "minute": 19, "second": 28}
